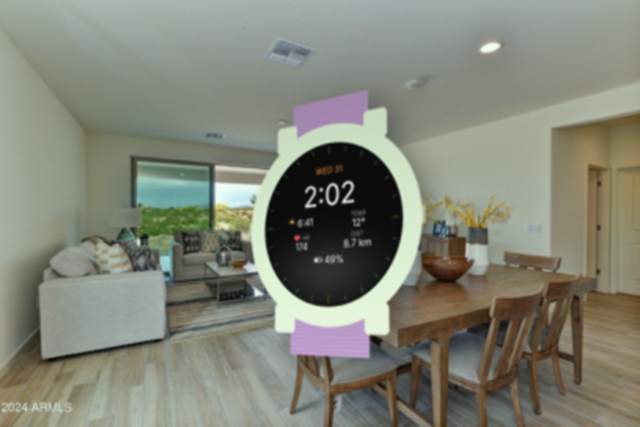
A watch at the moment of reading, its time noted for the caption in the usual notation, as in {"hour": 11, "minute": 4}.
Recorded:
{"hour": 2, "minute": 2}
